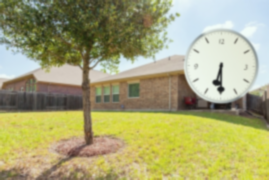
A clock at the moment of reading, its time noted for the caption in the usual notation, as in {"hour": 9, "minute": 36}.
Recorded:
{"hour": 6, "minute": 30}
